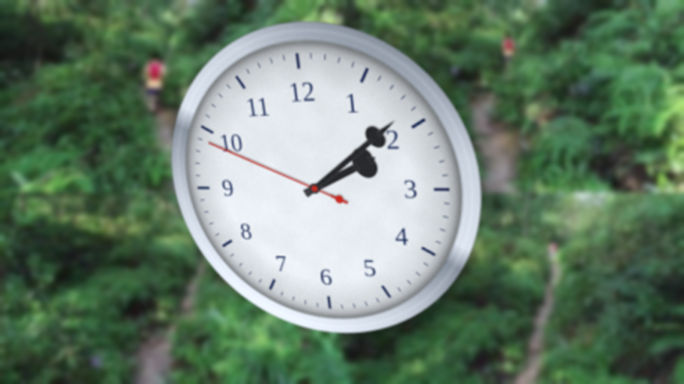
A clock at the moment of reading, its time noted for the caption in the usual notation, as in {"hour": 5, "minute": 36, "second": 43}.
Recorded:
{"hour": 2, "minute": 8, "second": 49}
